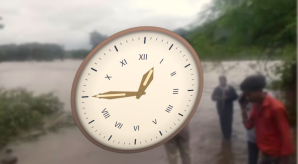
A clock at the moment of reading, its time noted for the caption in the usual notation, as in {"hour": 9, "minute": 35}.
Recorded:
{"hour": 12, "minute": 45}
